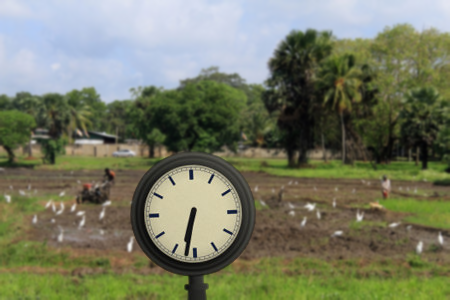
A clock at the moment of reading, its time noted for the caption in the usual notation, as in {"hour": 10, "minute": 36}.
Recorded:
{"hour": 6, "minute": 32}
